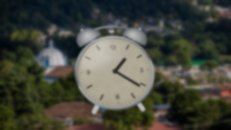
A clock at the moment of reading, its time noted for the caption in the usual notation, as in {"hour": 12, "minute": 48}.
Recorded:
{"hour": 1, "minute": 21}
